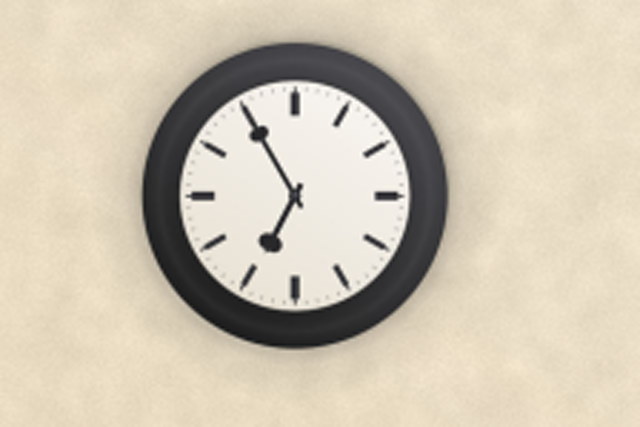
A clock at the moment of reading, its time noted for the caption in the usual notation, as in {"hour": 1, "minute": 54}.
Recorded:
{"hour": 6, "minute": 55}
